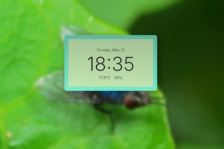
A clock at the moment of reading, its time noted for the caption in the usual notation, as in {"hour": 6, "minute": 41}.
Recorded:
{"hour": 18, "minute": 35}
